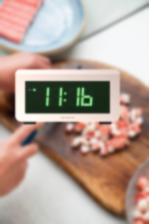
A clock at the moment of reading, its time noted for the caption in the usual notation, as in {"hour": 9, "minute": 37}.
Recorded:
{"hour": 11, "minute": 16}
